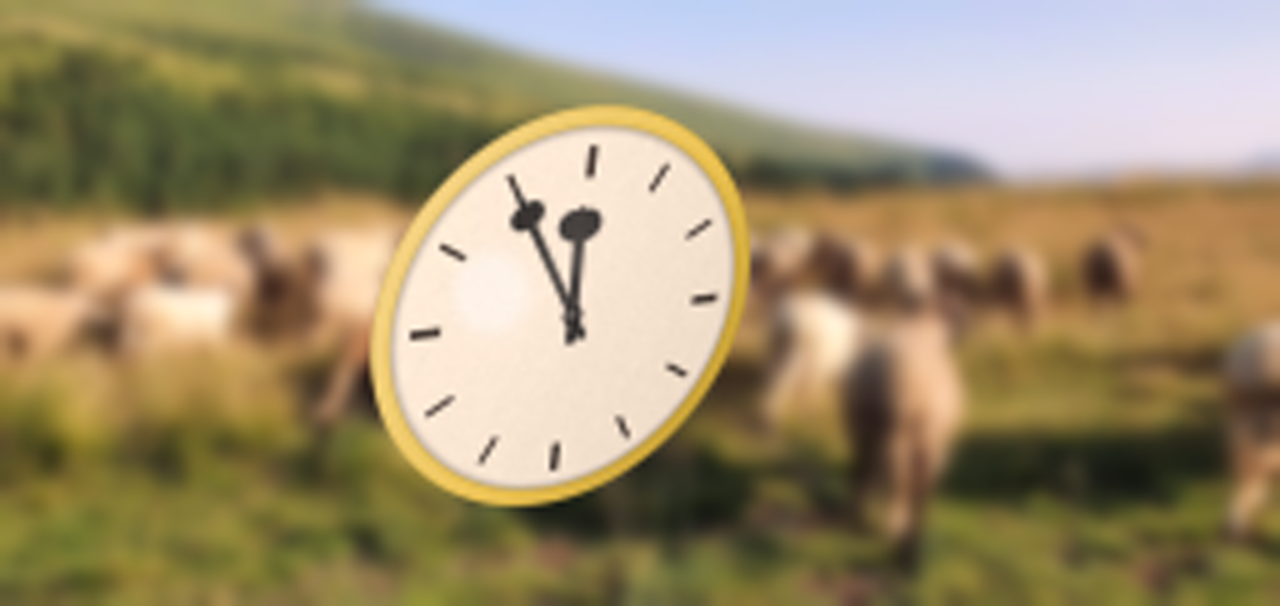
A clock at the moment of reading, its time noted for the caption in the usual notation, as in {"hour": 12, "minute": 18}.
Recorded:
{"hour": 11, "minute": 55}
